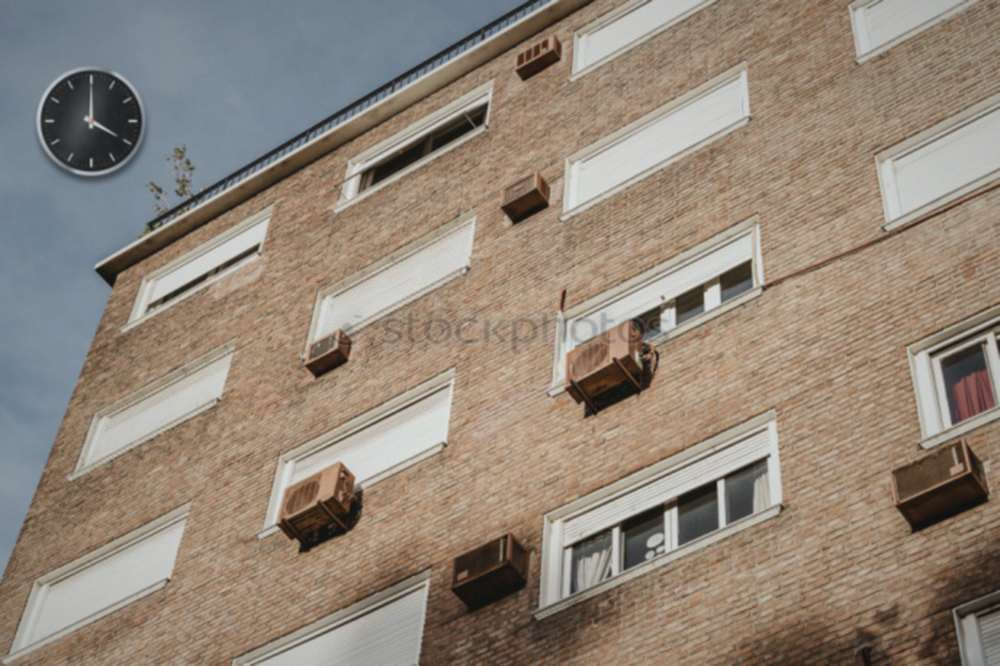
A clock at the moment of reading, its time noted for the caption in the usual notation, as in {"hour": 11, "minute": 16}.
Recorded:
{"hour": 4, "minute": 0}
